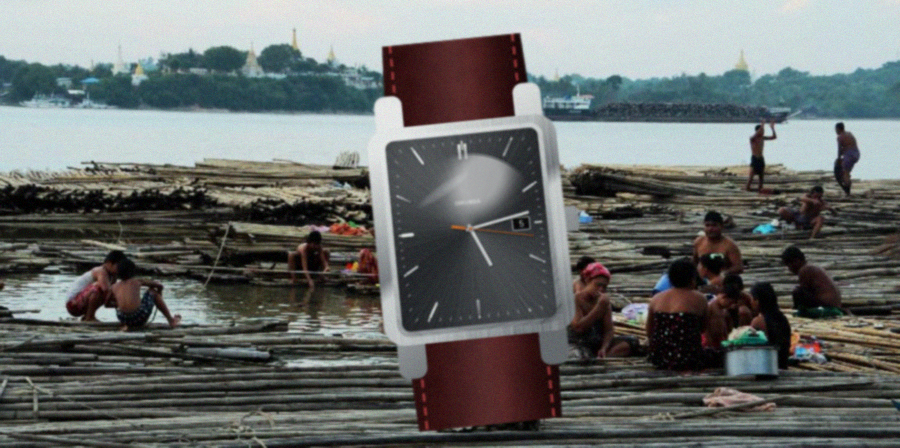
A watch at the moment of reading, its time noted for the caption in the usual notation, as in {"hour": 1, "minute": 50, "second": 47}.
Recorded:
{"hour": 5, "minute": 13, "second": 17}
